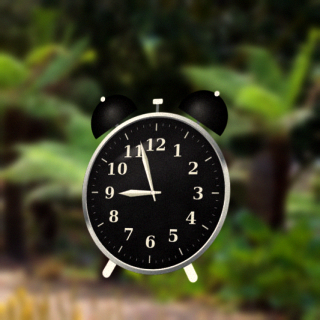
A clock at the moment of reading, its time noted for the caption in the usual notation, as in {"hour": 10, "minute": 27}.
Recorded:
{"hour": 8, "minute": 57}
